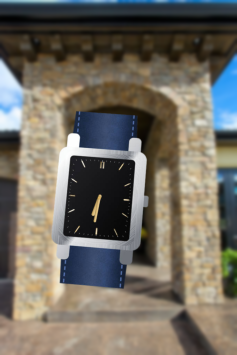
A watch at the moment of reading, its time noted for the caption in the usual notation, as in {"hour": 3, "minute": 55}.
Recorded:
{"hour": 6, "minute": 31}
